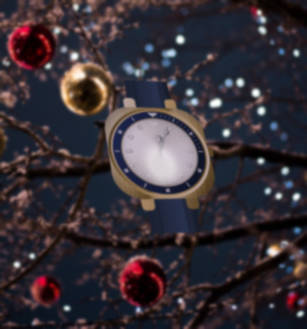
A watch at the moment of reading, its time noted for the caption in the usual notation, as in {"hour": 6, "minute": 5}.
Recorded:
{"hour": 12, "minute": 4}
